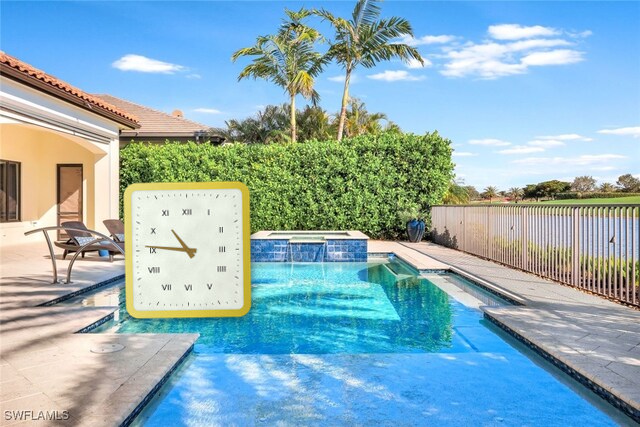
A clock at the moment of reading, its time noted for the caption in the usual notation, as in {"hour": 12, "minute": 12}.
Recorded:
{"hour": 10, "minute": 46}
